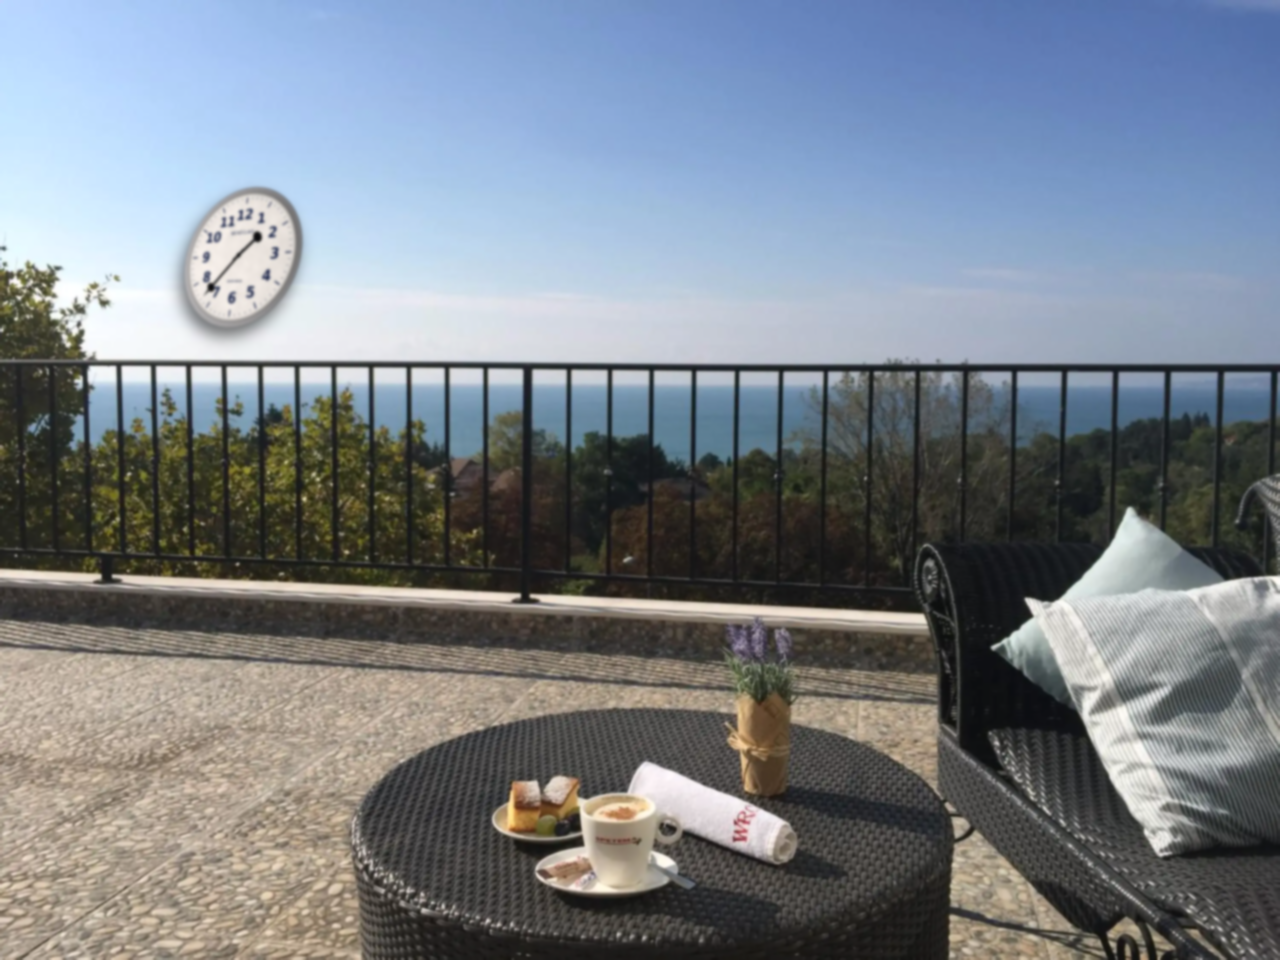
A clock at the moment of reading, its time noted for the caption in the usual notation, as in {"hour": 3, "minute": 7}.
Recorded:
{"hour": 1, "minute": 37}
